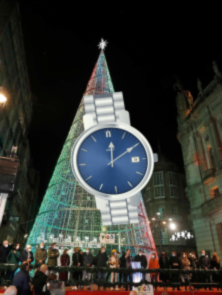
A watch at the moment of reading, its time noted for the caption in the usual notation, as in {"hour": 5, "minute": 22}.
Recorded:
{"hour": 12, "minute": 10}
